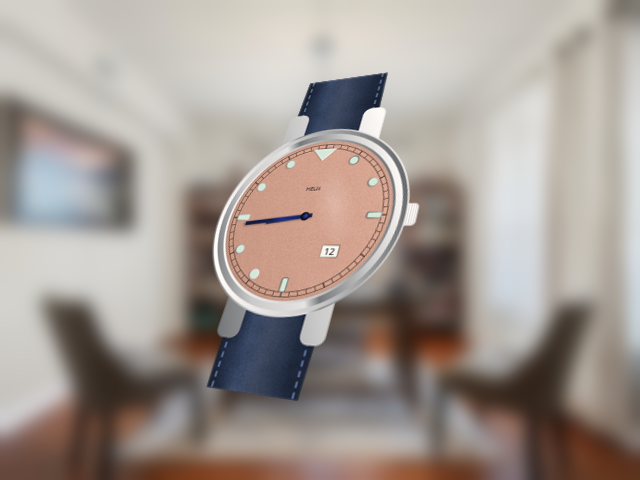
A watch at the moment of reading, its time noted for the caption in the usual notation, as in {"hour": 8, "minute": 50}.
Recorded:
{"hour": 8, "minute": 44}
